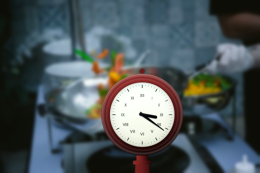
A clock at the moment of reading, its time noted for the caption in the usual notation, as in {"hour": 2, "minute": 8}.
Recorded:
{"hour": 3, "minute": 21}
